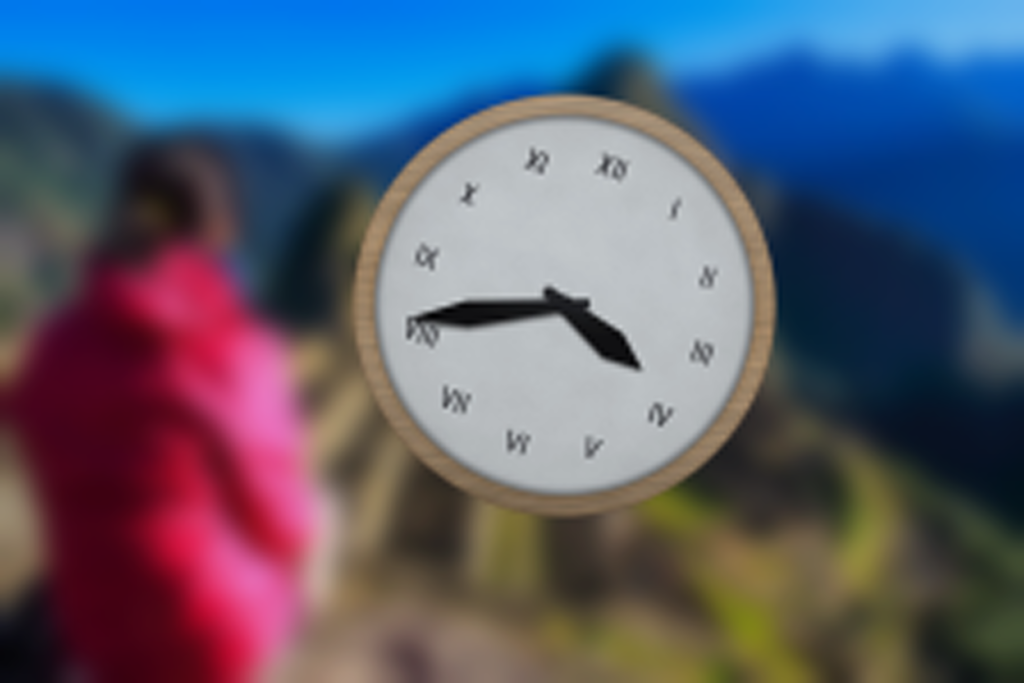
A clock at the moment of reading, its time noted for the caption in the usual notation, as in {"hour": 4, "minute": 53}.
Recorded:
{"hour": 3, "minute": 41}
